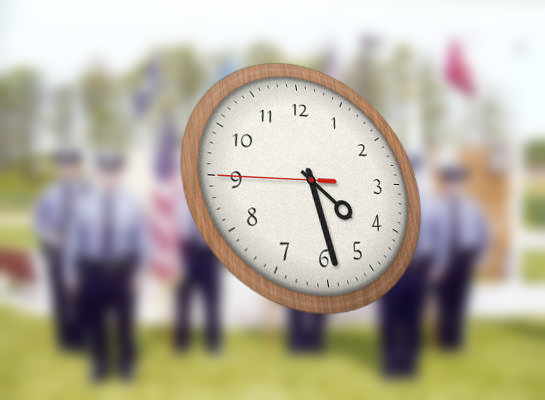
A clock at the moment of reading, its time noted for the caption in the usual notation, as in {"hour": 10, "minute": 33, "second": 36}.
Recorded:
{"hour": 4, "minute": 28, "second": 45}
